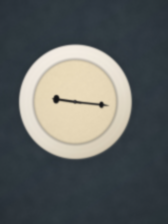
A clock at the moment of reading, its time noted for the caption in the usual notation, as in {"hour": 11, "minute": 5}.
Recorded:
{"hour": 9, "minute": 16}
